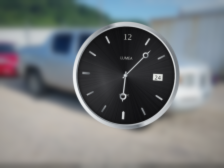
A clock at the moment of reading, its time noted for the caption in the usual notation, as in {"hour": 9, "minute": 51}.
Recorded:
{"hour": 6, "minute": 7}
